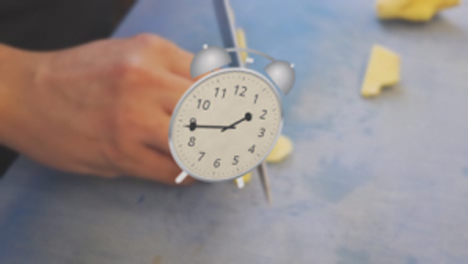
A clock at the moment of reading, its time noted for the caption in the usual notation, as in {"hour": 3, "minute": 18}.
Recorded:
{"hour": 1, "minute": 44}
